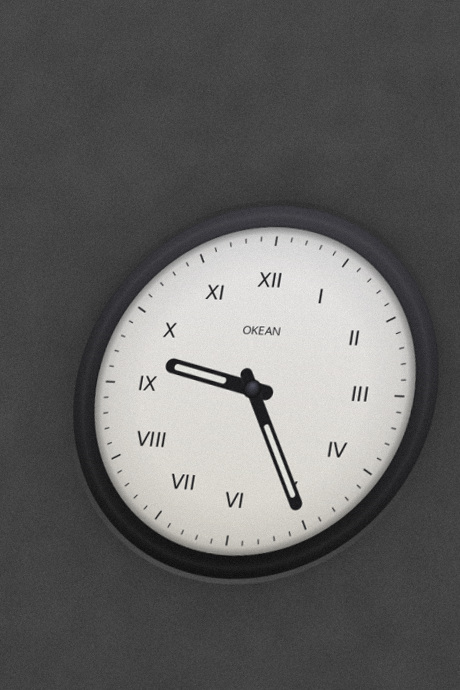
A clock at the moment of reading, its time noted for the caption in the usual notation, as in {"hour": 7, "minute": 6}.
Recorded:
{"hour": 9, "minute": 25}
